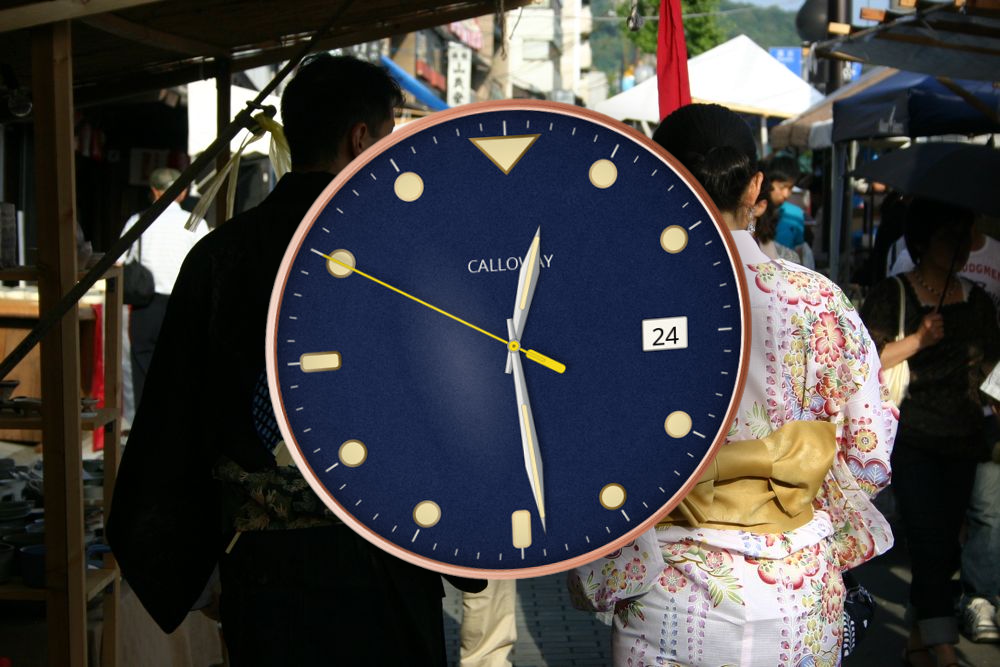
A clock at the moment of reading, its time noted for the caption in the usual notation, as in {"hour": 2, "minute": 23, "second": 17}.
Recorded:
{"hour": 12, "minute": 28, "second": 50}
